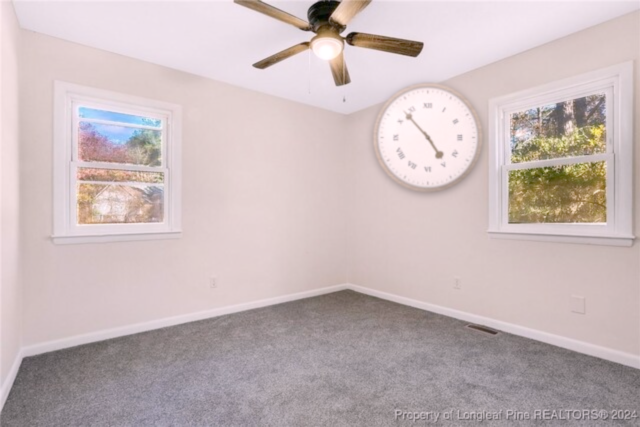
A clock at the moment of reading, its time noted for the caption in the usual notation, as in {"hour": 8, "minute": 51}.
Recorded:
{"hour": 4, "minute": 53}
